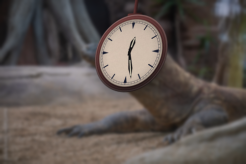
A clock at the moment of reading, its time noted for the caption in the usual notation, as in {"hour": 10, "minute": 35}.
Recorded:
{"hour": 12, "minute": 28}
